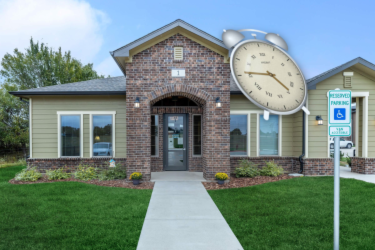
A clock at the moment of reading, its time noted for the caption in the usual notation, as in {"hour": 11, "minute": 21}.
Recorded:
{"hour": 4, "minute": 46}
